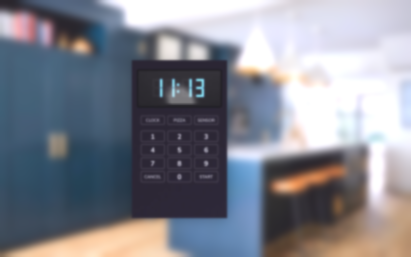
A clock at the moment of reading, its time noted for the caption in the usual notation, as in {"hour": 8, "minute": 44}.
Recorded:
{"hour": 11, "minute": 13}
